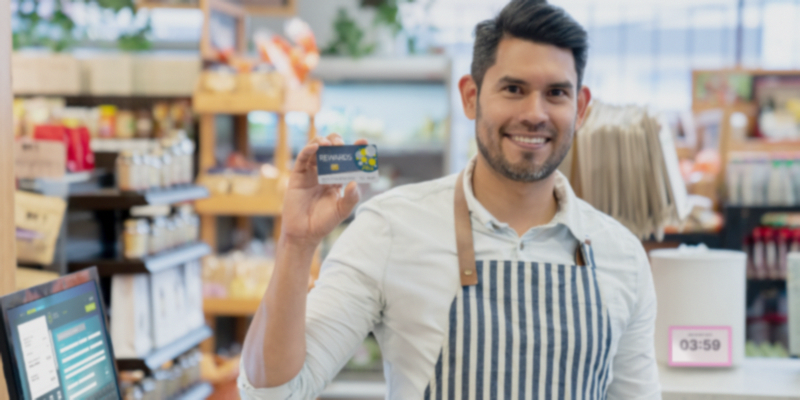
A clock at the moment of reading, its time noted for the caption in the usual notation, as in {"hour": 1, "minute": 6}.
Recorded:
{"hour": 3, "minute": 59}
